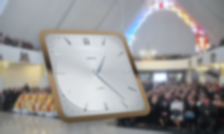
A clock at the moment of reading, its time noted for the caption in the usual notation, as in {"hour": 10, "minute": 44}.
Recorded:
{"hour": 1, "minute": 24}
